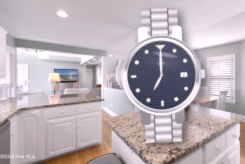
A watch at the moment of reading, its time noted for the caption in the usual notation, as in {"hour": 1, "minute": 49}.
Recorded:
{"hour": 7, "minute": 0}
